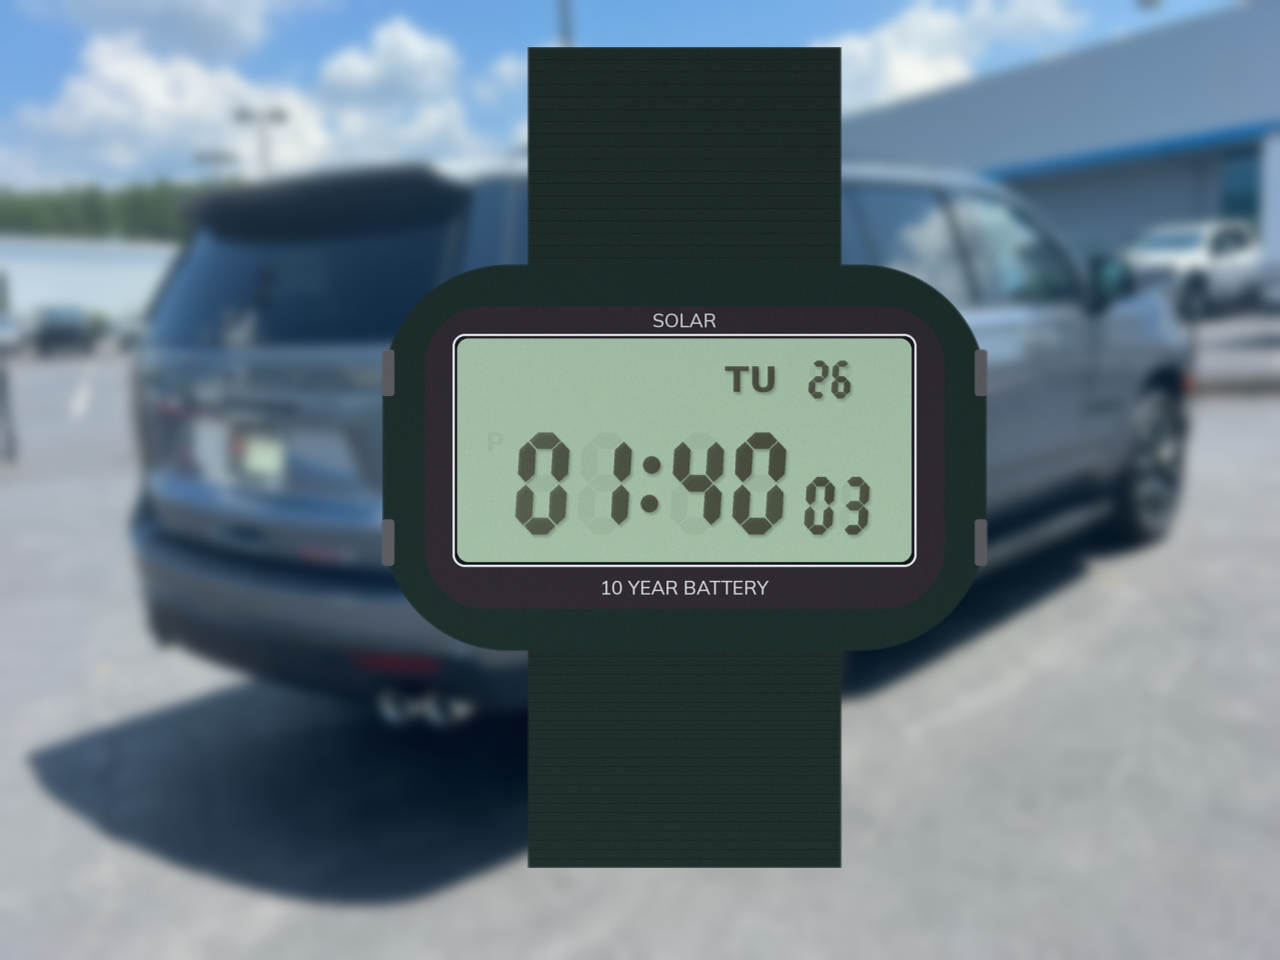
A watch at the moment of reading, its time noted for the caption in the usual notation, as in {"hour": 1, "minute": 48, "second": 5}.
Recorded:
{"hour": 1, "minute": 40, "second": 3}
